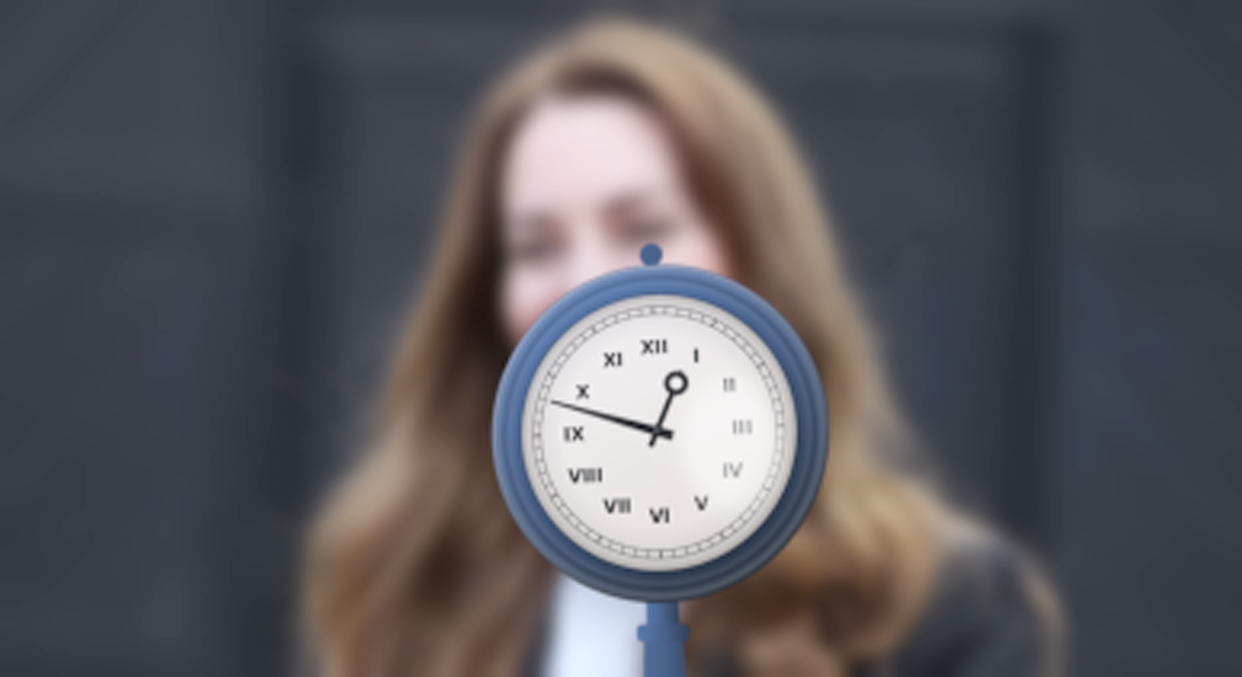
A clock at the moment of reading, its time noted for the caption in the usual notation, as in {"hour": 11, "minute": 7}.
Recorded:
{"hour": 12, "minute": 48}
